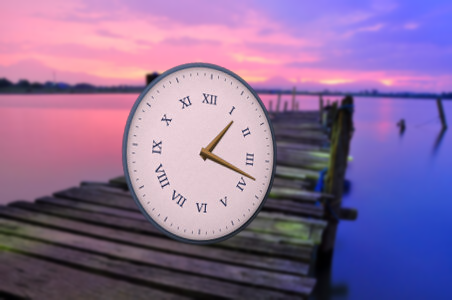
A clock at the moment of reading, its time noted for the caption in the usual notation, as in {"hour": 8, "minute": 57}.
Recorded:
{"hour": 1, "minute": 18}
